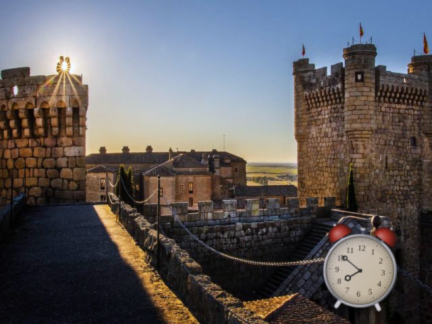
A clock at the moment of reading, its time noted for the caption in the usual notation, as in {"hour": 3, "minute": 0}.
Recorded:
{"hour": 7, "minute": 51}
